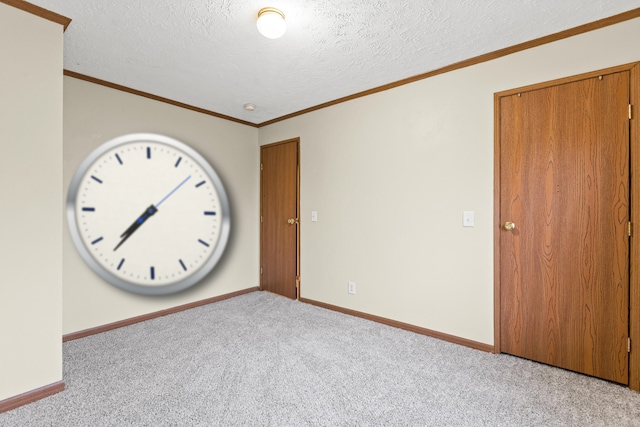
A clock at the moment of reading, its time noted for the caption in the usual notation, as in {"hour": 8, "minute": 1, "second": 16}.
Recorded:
{"hour": 7, "minute": 37, "second": 8}
